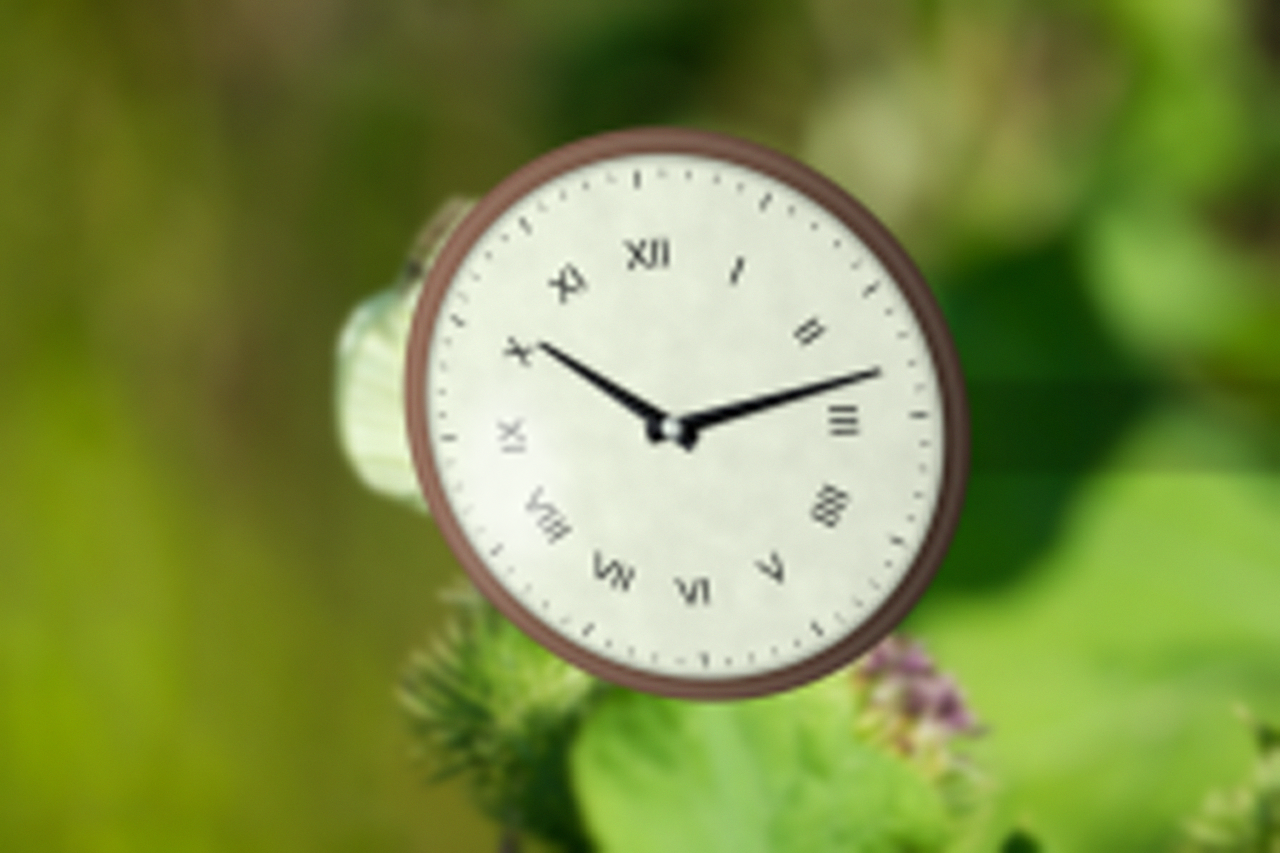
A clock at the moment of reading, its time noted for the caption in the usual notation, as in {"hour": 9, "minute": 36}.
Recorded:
{"hour": 10, "minute": 13}
